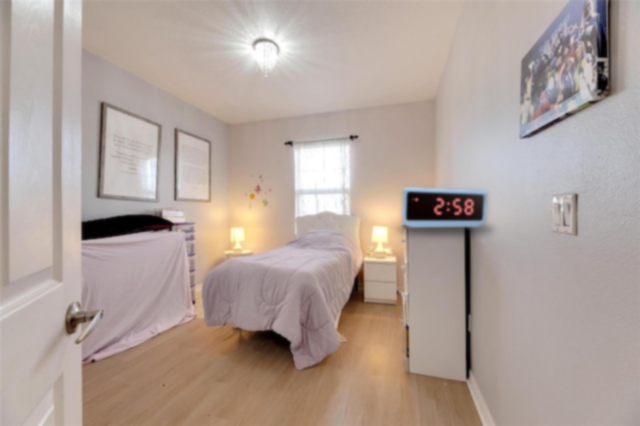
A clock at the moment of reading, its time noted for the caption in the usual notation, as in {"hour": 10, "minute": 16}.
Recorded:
{"hour": 2, "minute": 58}
